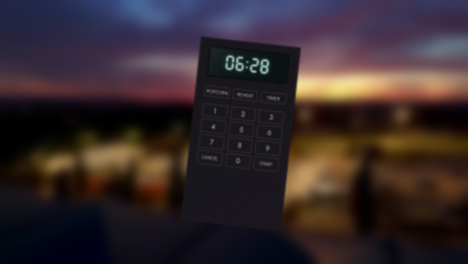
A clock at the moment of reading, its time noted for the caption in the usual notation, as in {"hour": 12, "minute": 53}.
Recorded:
{"hour": 6, "minute": 28}
